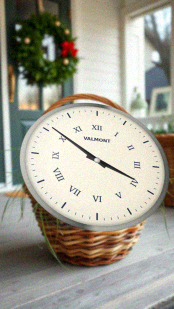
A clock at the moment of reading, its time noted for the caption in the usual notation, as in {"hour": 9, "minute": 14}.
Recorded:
{"hour": 3, "minute": 51}
